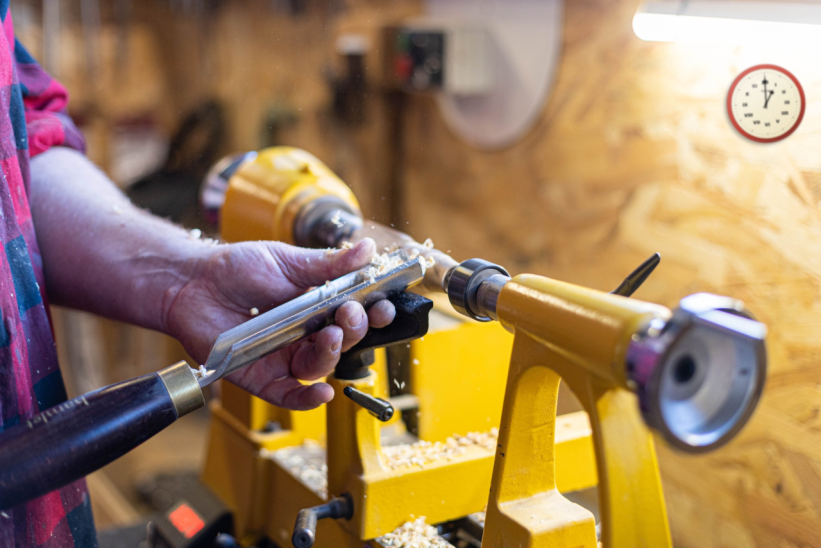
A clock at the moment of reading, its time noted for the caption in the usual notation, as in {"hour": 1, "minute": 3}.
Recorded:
{"hour": 1, "minute": 0}
